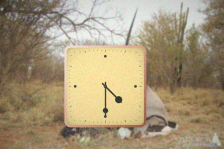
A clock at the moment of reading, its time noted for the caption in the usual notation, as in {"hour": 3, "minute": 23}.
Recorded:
{"hour": 4, "minute": 30}
